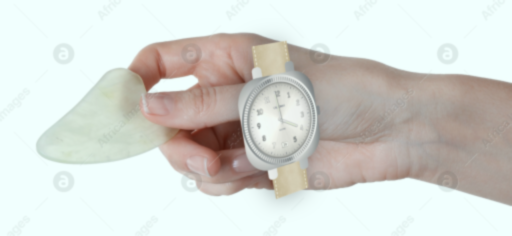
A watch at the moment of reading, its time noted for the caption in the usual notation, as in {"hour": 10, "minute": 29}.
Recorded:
{"hour": 3, "minute": 59}
